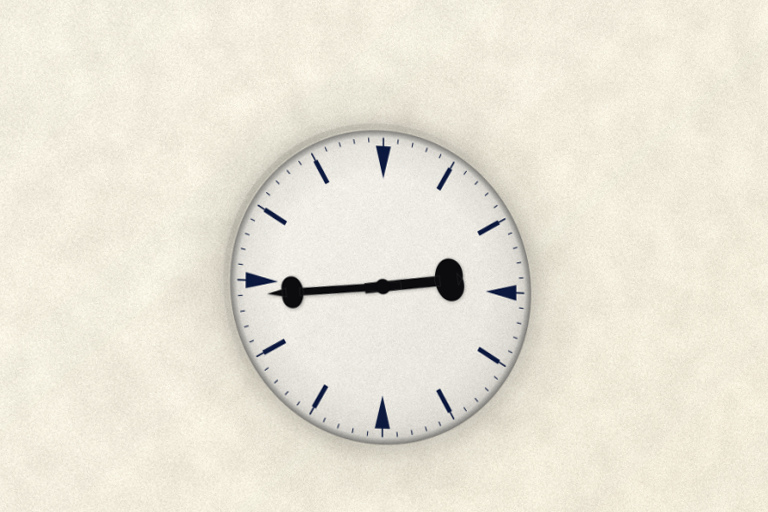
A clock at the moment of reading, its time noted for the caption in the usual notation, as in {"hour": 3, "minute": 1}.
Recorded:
{"hour": 2, "minute": 44}
